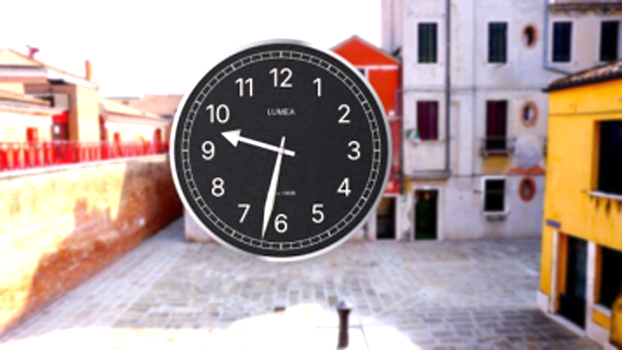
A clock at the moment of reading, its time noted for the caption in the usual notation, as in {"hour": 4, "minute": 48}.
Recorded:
{"hour": 9, "minute": 32}
